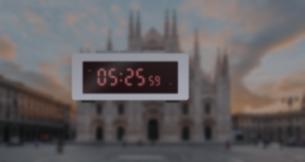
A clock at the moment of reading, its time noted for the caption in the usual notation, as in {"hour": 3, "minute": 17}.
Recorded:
{"hour": 5, "minute": 25}
